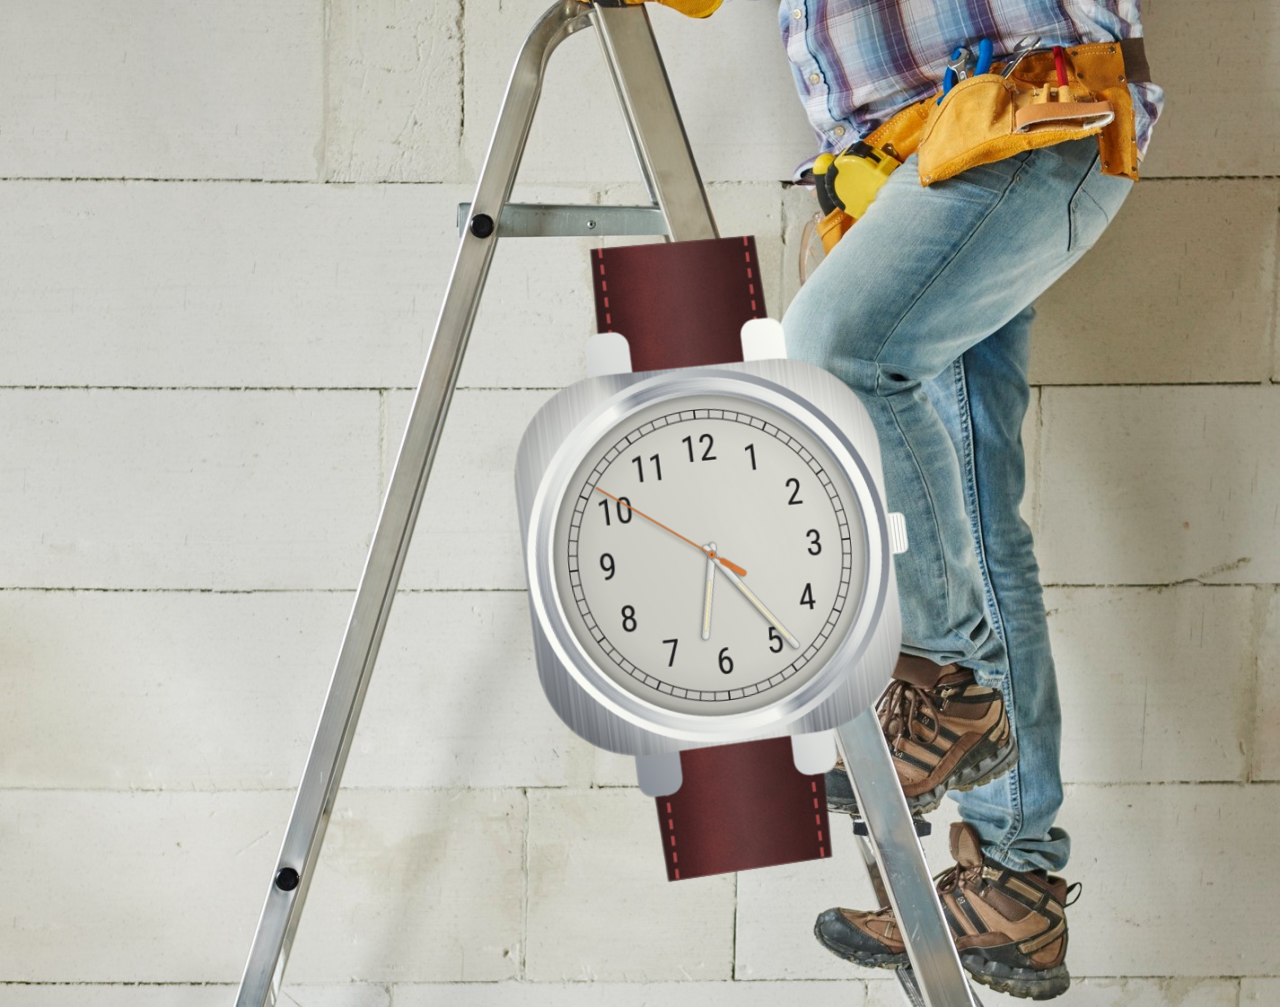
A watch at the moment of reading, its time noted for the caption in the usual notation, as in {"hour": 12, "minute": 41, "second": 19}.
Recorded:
{"hour": 6, "minute": 23, "second": 51}
